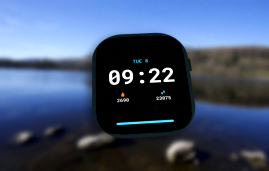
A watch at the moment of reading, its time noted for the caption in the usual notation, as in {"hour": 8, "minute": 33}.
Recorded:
{"hour": 9, "minute": 22}
